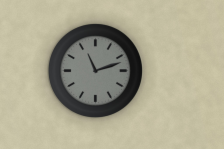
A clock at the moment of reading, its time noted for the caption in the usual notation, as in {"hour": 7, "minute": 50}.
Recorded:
{"hour": 11, "minute": 12}
